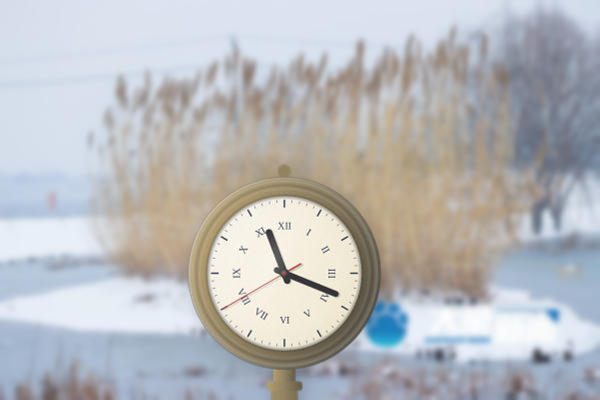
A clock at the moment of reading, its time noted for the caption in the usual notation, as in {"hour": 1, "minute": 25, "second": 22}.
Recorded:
{"hour": 11, "minute": 18, "second": 40}
